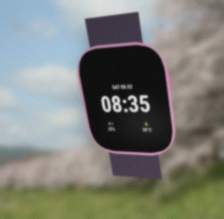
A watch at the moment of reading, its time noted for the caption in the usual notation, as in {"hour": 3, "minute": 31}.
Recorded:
{"hour": 8, "minute": 35}
